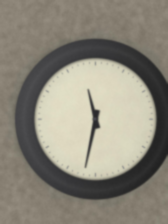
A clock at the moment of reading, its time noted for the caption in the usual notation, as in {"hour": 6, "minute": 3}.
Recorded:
{"hour": 11, "minute": 32}
